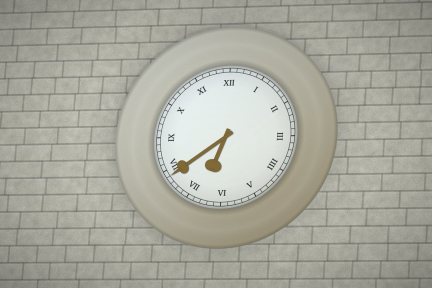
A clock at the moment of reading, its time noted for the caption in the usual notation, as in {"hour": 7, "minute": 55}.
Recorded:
{"hour": 6, "minute": 39}
